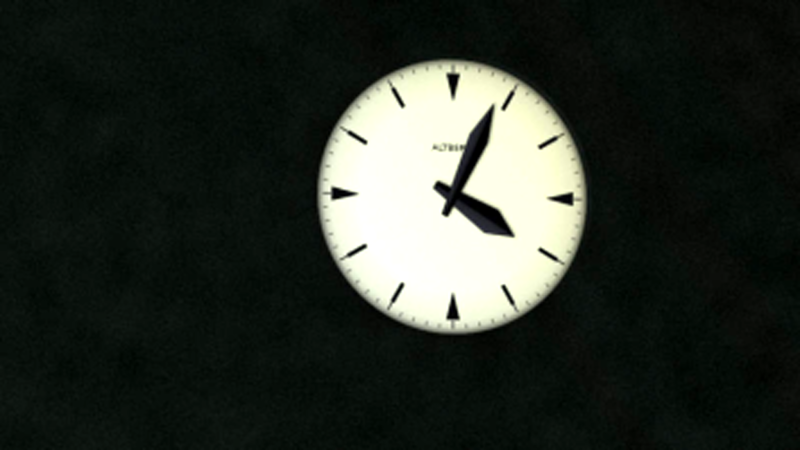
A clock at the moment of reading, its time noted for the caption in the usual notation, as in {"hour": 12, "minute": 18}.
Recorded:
{"hour": 4, "minute": 4}
